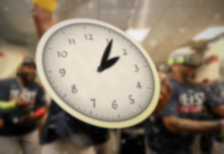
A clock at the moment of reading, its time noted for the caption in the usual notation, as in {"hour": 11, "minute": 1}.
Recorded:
{"hour": 2, "minute": 6}
